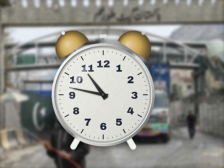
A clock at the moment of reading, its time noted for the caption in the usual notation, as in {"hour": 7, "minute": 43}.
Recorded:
{"hour": 10, "minute": 47}
